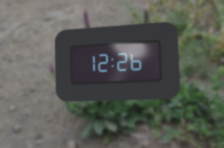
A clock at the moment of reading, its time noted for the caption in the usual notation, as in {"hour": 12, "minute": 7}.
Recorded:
{"hour": 12, "minute": 26}
